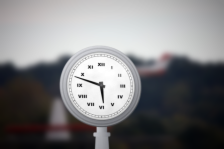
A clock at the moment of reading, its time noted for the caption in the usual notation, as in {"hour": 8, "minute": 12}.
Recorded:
{"hour": 5, "minute": 48}
